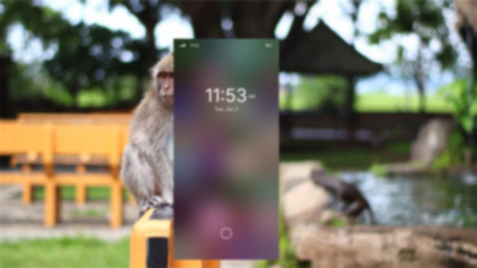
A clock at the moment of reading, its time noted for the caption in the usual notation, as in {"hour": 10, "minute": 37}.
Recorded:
{"hour": 11, "minute": 53}
